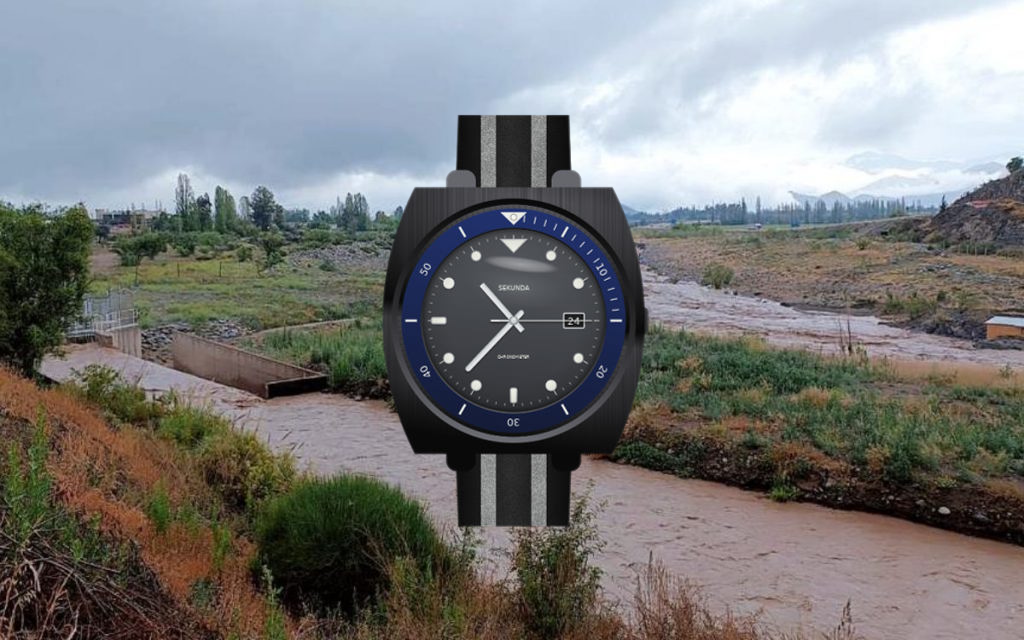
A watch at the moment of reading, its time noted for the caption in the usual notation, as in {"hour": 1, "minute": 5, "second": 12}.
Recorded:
{"hour": 10, "minute": 37, "second": 15}
